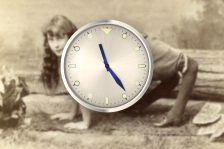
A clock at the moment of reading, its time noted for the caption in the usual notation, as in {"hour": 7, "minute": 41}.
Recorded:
{"hour": 11, "minute": 24}
